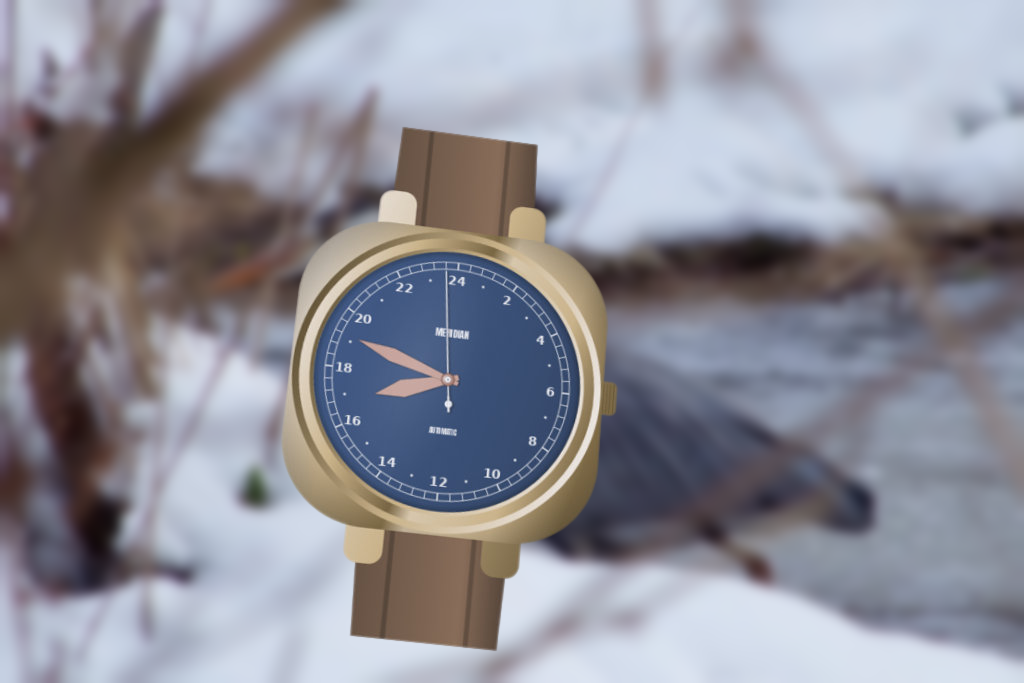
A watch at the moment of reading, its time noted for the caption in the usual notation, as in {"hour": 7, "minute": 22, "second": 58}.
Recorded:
{"hour": 16, "minute": 47, "second": 59}
